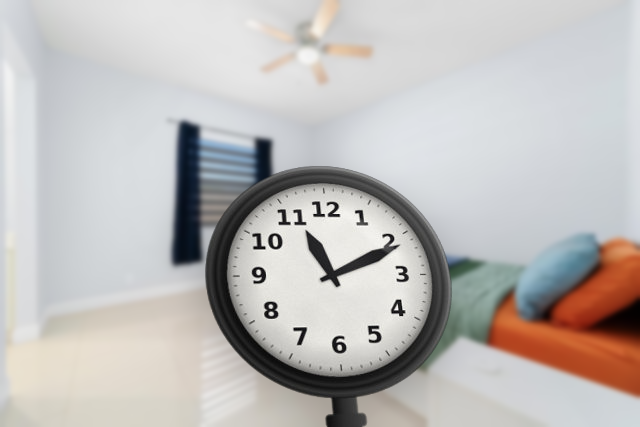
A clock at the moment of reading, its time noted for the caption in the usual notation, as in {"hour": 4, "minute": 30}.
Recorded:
{"hour": 11, "minute": 11}
